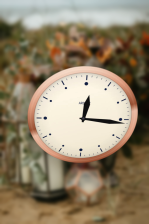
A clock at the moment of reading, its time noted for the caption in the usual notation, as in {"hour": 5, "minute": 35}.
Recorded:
{"hour": 12, "minute": 16}
